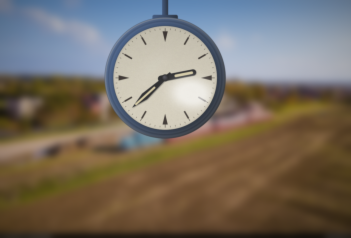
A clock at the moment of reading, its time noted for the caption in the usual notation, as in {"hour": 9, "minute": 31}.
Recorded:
{"hour": 2, "minute": 38}
